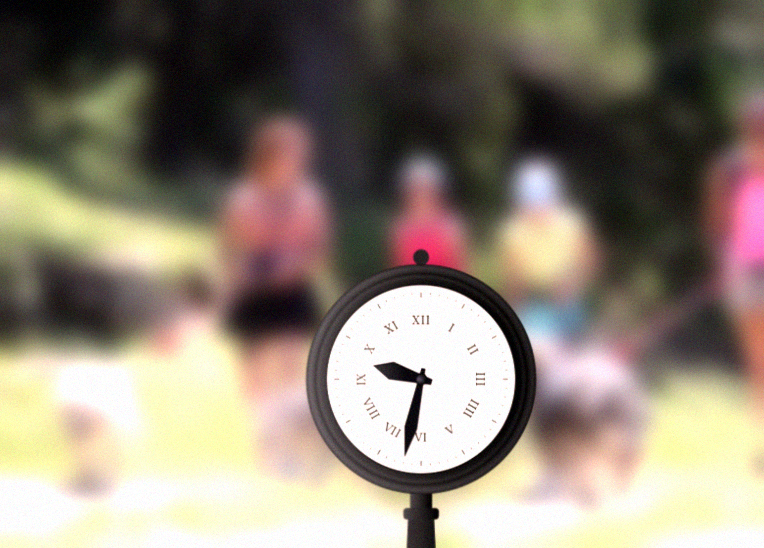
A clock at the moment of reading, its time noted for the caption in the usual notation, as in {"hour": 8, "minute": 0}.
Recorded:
{"hour": 9, "minute": 32}
